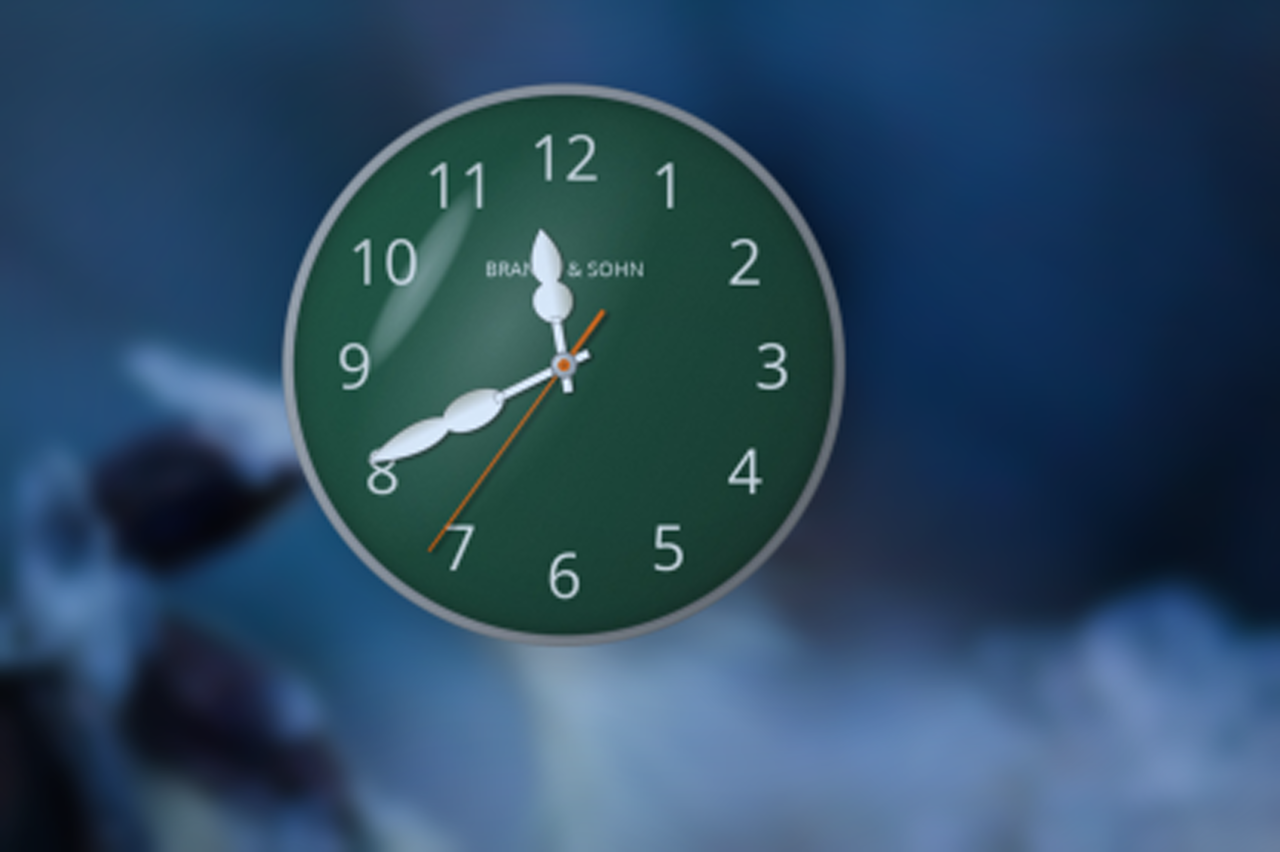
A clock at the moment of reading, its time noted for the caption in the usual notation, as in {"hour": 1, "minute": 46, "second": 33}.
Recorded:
{"hour": 11, "minute": 40, "second": 36}
